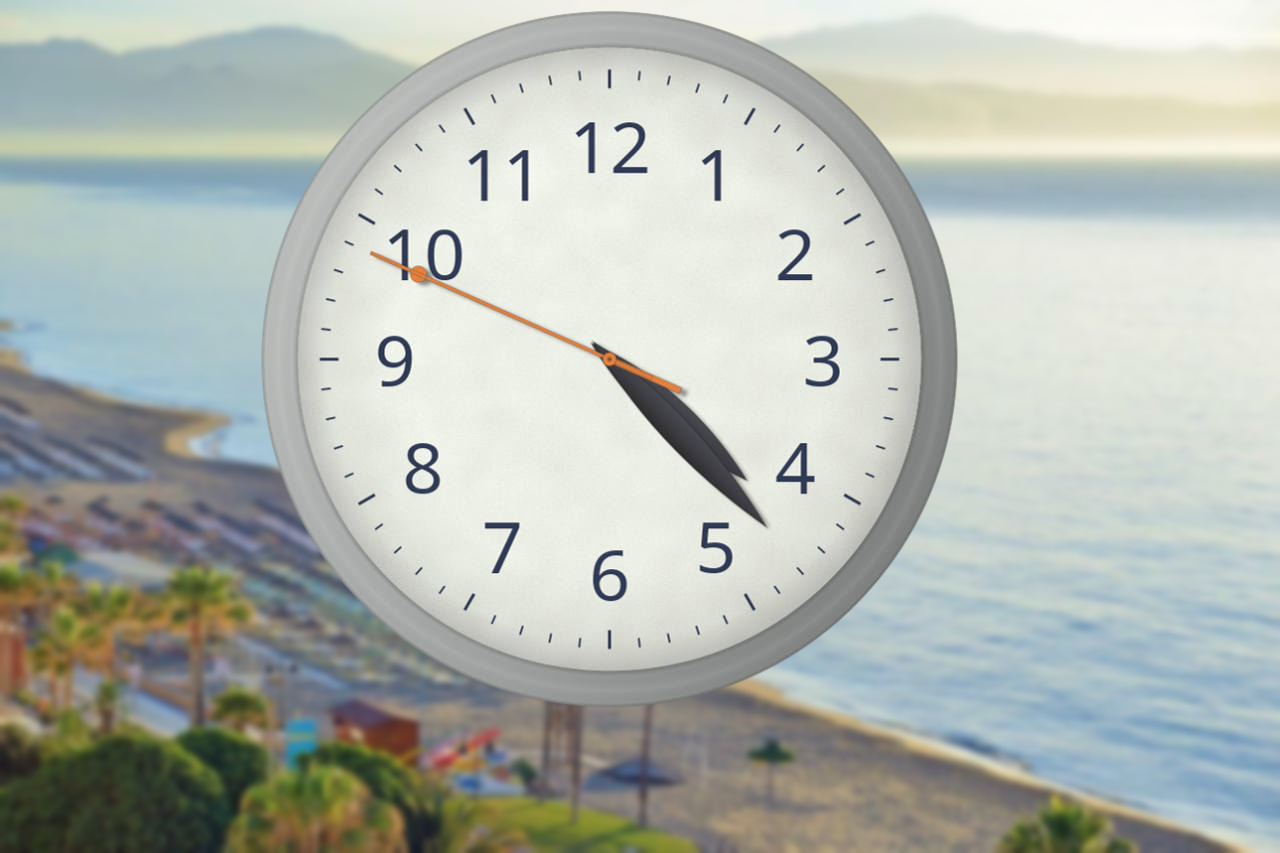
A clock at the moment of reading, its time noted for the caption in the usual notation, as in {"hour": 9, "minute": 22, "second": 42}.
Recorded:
{"hour": 4, "minute": 22, "second": 49}
